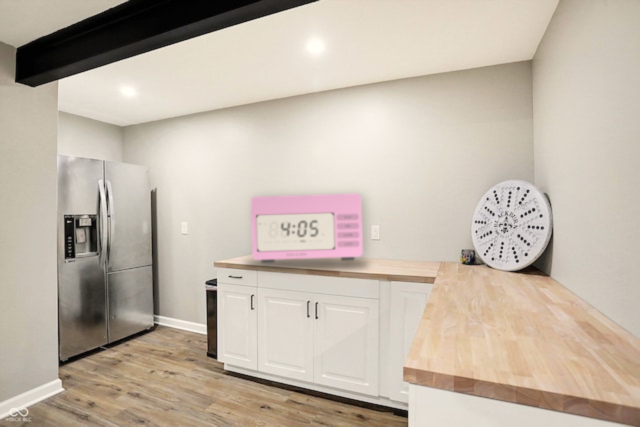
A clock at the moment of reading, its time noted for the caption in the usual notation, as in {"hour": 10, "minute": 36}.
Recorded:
{"hour": 4, "minute": 5}
